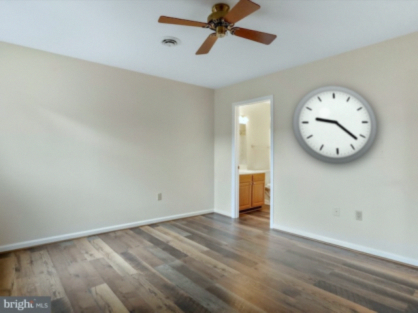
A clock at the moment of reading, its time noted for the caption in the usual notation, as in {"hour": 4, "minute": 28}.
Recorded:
{"hour": 9, "minute": 22}
